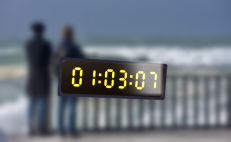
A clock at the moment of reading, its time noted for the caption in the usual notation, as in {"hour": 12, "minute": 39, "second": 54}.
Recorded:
{"hour": 1, "minute": 3, "second": 7}
